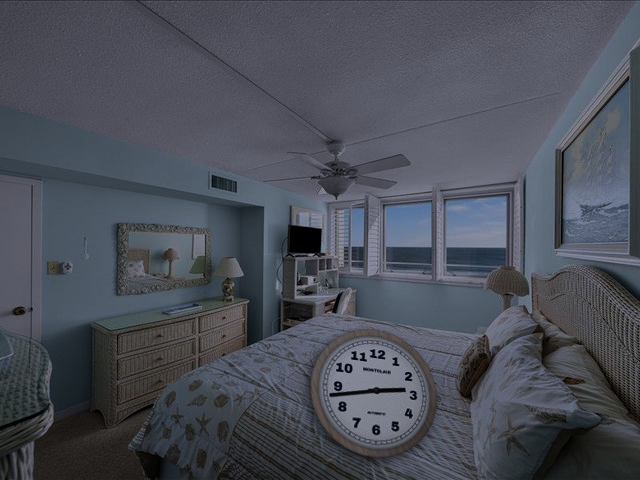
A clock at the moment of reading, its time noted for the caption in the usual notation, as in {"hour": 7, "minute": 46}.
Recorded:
{"hour": 2, "minute": 43}
